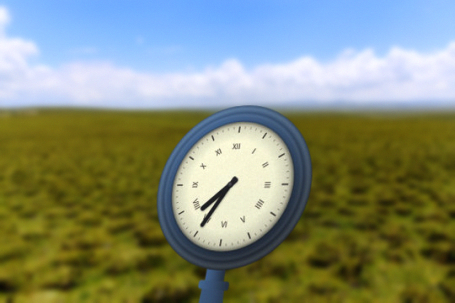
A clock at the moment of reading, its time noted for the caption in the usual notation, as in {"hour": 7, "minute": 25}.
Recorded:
{"hour": 7, "minute": 35}
